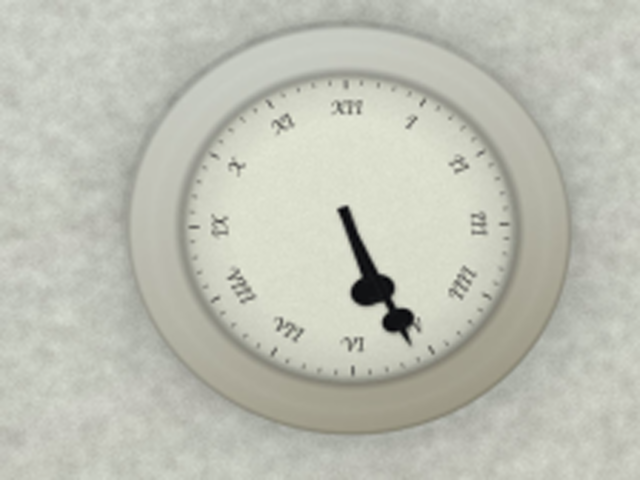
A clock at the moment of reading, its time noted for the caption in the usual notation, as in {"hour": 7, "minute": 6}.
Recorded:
{"hour": 5, "minute": 26}
